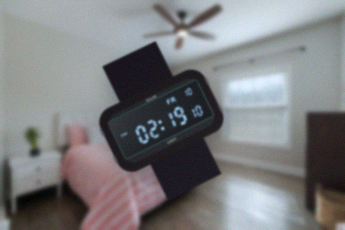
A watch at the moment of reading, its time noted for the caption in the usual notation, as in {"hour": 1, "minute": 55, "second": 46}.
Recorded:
{"hour": 2, "minute": 19, "second": 10}
